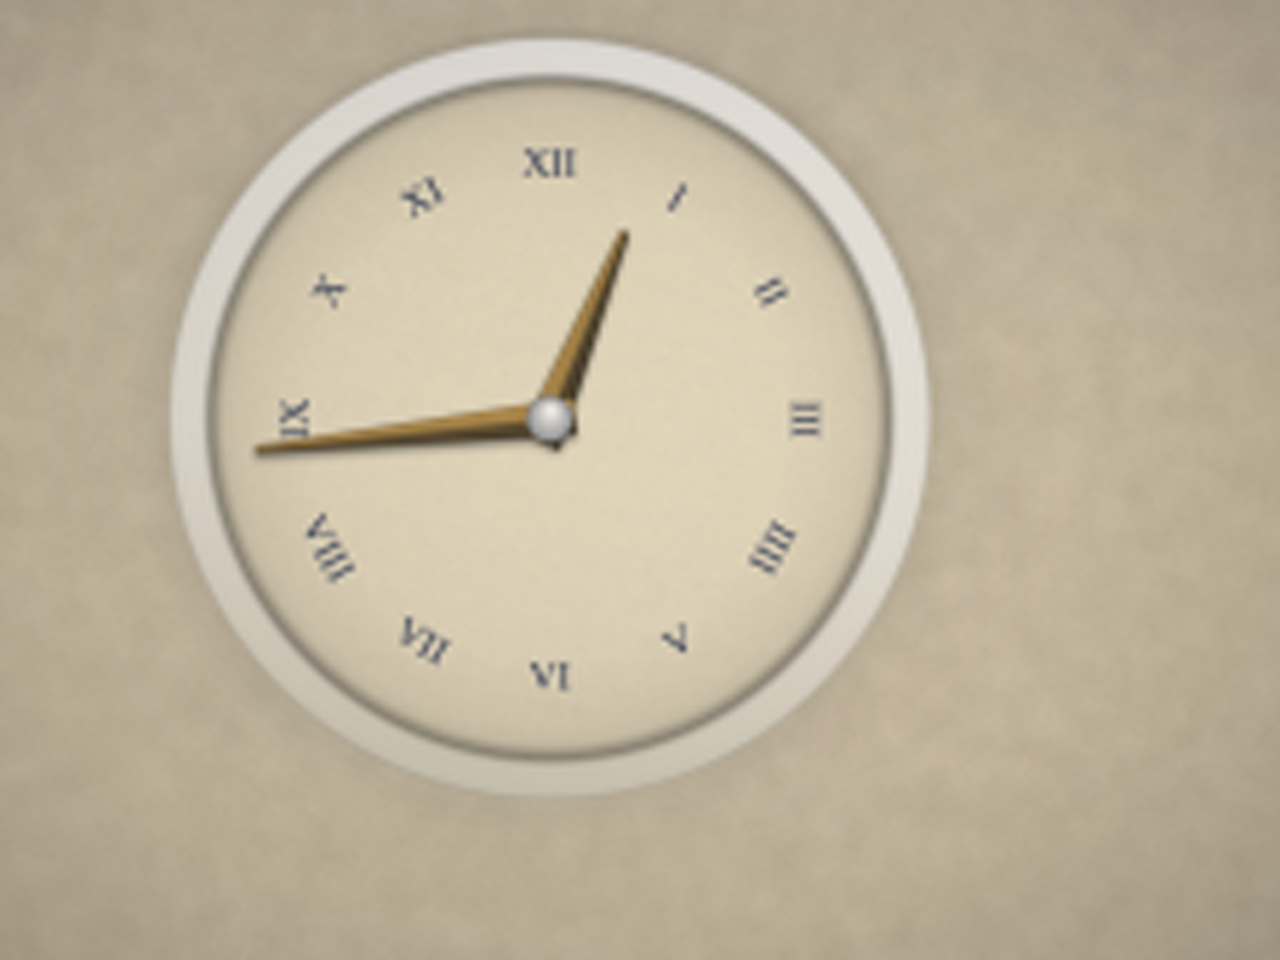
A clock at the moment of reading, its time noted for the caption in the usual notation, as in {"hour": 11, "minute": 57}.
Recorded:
{"hour": 12, "minute": 44}
